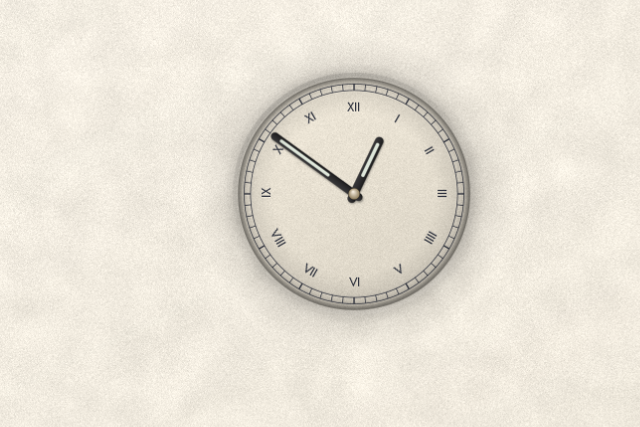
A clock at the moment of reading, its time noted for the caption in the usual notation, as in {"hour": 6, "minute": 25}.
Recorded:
{"hour": 12, "minute": 51}
